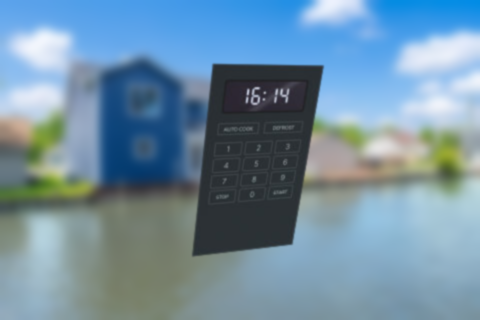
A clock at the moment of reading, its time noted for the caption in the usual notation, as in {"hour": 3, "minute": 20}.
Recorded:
{"hour": 16, "minute": 14}
